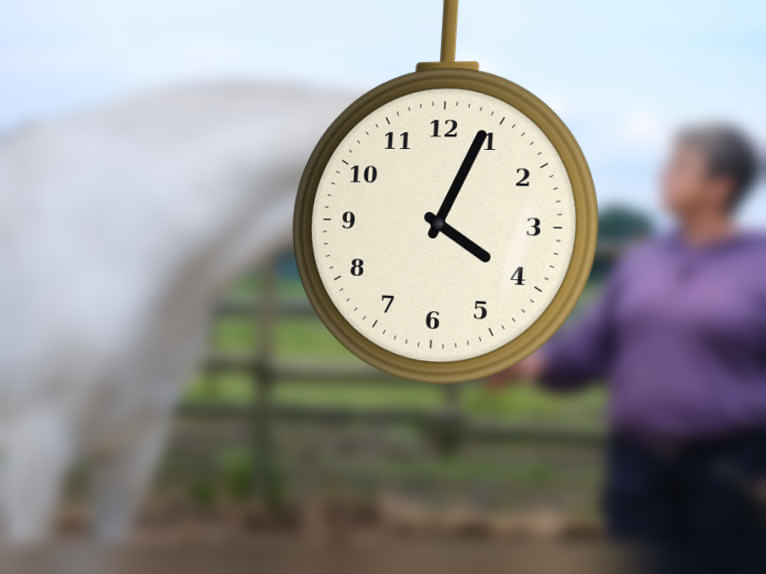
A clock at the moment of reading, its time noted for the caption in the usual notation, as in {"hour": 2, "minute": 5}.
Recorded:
{"hour": 4, "minute": 4}
